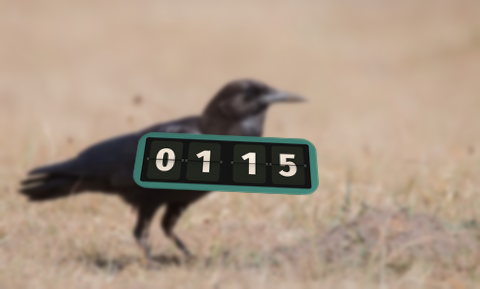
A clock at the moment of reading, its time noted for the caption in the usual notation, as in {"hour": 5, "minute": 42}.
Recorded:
{"hour": 1, "minute": 15}
